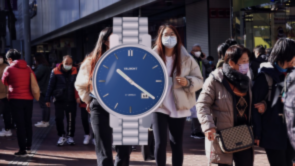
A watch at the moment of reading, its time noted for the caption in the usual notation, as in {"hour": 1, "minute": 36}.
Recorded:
{"hour": 10, "minute": 21}
